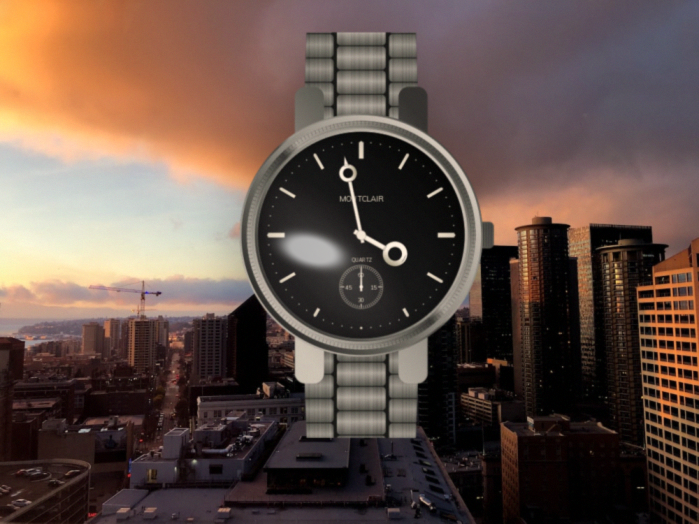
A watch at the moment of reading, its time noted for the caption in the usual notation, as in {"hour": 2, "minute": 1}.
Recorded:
{"hour": 3, "minute": 58}
